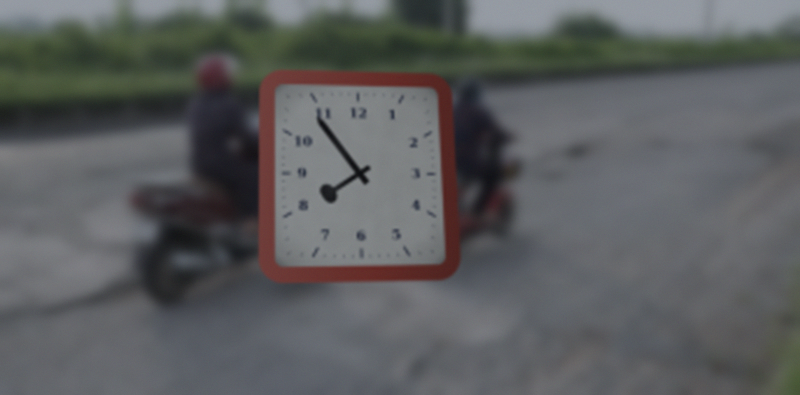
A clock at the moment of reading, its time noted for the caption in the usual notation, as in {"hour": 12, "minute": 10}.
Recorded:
{"hour": 7, "minute": 54}
